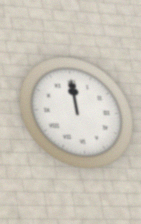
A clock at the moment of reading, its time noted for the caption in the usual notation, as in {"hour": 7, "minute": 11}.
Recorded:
{"hour": 12, "minute": 0}
